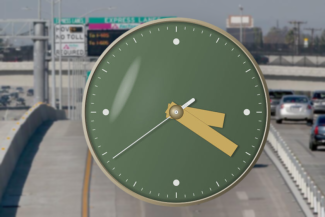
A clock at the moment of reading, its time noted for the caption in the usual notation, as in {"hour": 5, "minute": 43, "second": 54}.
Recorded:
{"hour": 3, "minute": 20, "second": 39}
